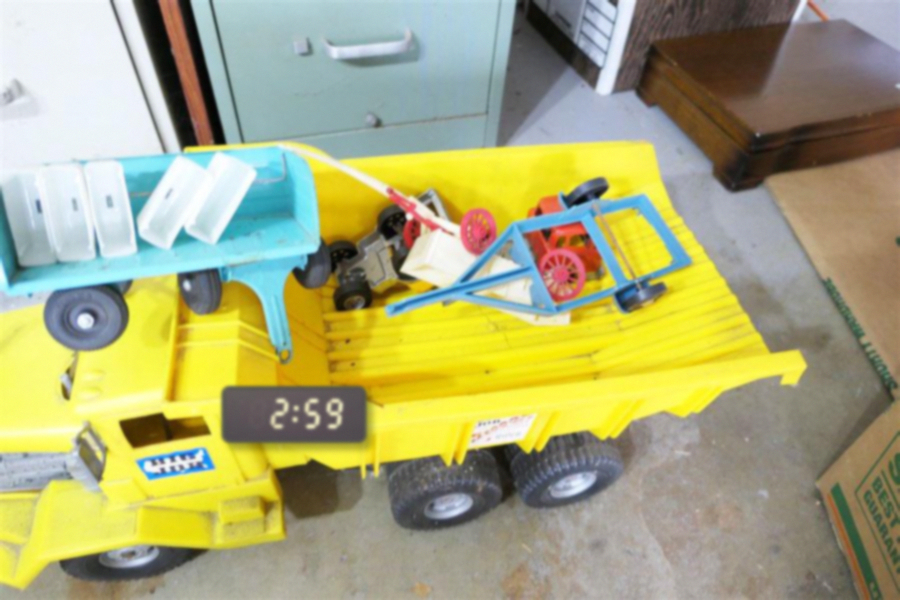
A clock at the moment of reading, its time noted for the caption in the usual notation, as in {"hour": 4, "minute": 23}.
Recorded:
{"hour": 2, "minute": 59}
